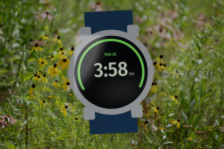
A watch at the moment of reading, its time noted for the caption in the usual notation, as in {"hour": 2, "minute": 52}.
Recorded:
{"hour": 3, "minute": 58}
